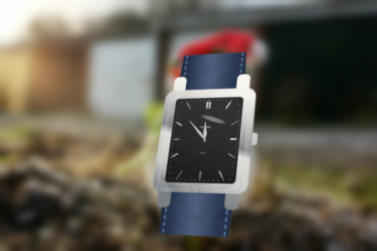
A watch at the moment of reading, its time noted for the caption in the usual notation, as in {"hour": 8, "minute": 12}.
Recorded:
{"hour": 11, "minute": 53}
